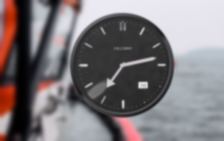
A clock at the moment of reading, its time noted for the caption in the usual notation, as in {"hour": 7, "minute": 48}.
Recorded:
{"hour": 7, "minute": 13}
